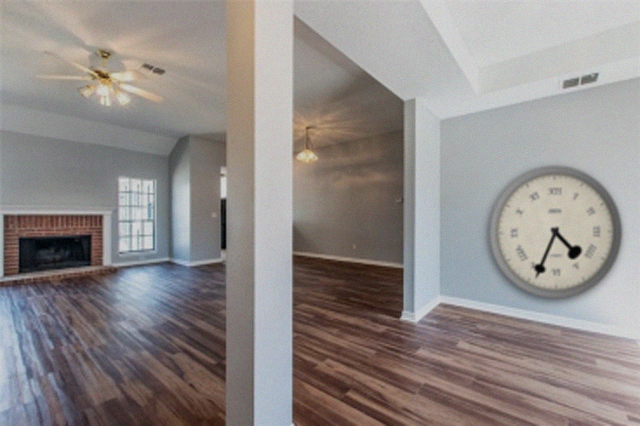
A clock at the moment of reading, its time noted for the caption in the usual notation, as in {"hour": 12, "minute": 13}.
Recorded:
{"hour": 4, "minute": 34}
